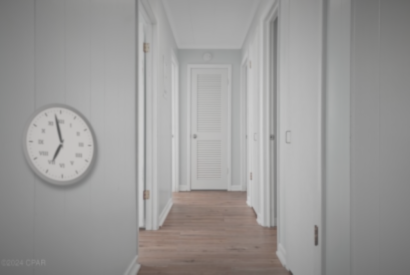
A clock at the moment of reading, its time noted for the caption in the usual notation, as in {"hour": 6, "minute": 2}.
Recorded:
{"hour": 6, "minute": 58}
